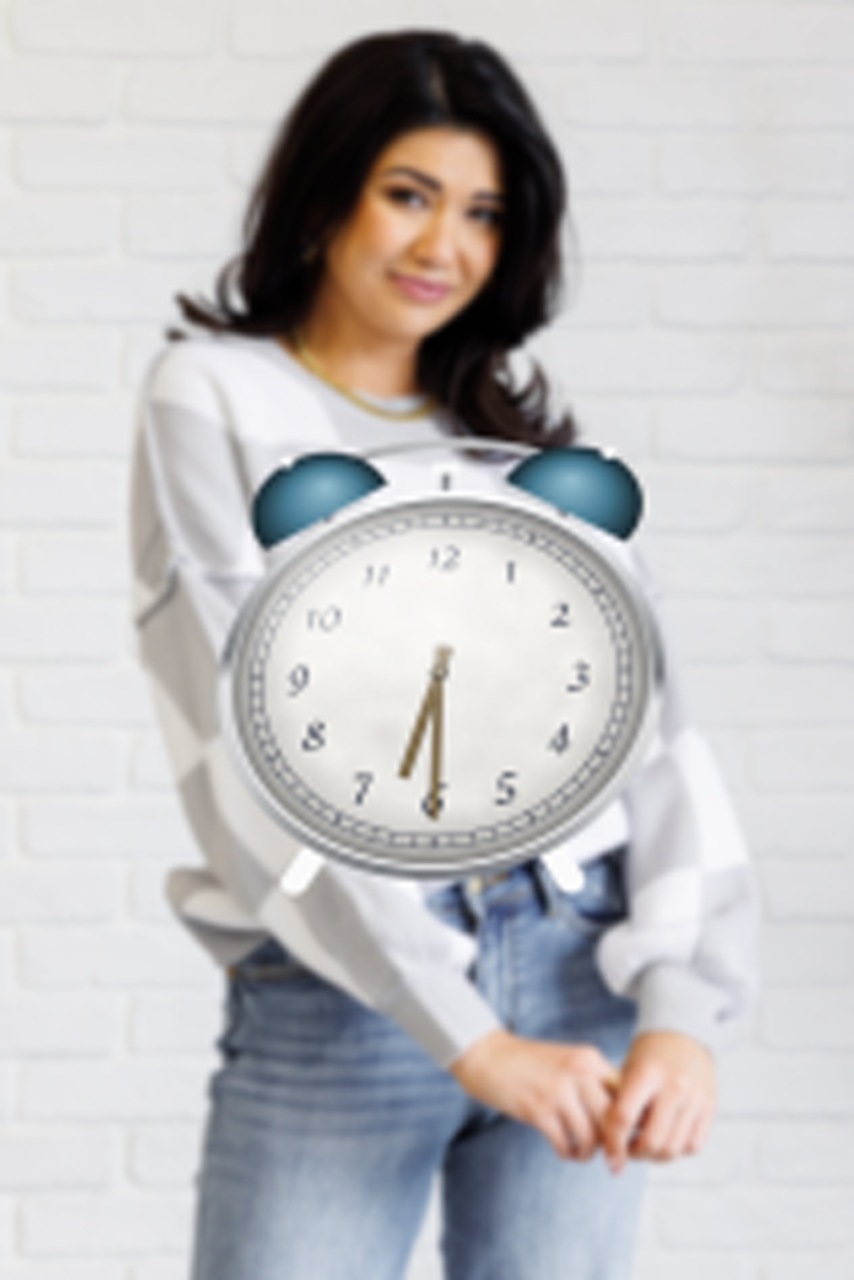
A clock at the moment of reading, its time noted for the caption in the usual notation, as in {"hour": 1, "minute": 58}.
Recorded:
{"hour": 6, "minute": 30}
